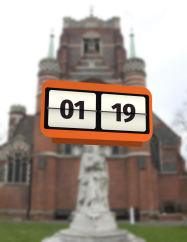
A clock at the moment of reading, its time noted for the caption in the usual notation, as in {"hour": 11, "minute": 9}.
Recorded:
{"hour": 1, "minute": 19}
